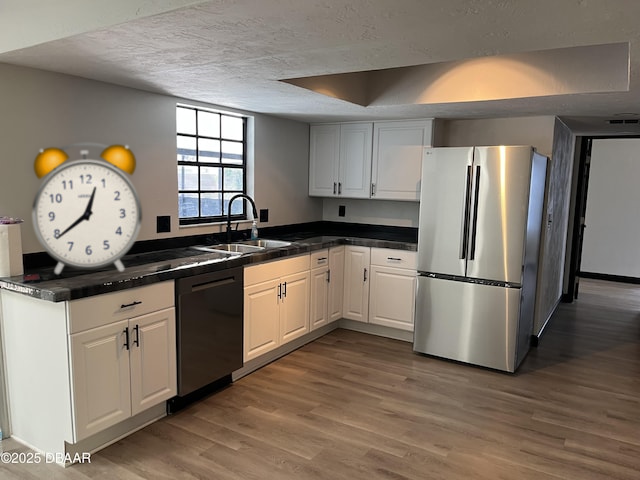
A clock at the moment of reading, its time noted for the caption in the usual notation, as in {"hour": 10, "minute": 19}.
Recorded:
{"hour": 12, "minute": 39}
